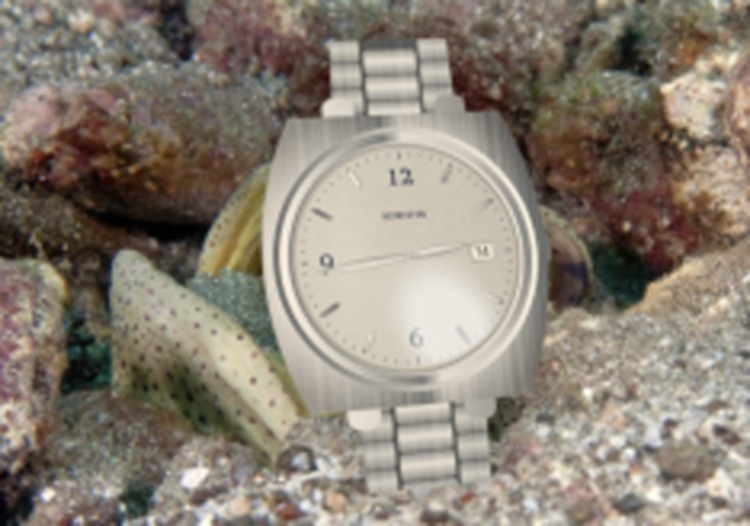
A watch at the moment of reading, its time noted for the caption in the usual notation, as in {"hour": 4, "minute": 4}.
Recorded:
{"hour": 2, "minute": 44}
